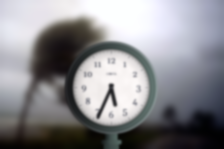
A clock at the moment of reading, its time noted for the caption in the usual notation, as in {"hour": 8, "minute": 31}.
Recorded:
{"hour": 5, "minute": 34}
